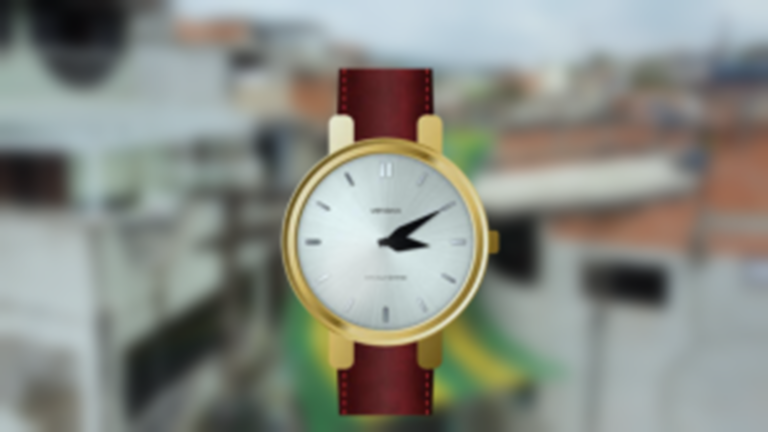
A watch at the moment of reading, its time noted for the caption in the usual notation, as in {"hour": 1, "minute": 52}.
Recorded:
{"hour": 3, "minute": 10}
